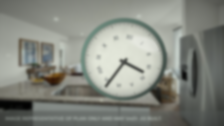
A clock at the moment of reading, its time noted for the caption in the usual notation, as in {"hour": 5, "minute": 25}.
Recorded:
{"hour": 3, "minute": 34}
